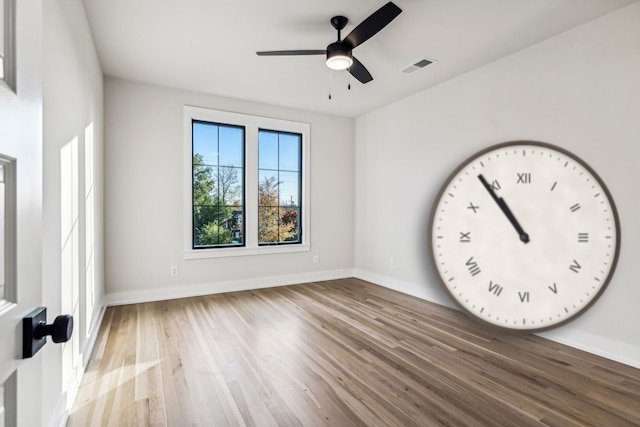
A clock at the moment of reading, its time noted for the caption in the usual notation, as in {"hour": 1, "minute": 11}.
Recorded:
{"hour": 10, "minute": 54}
